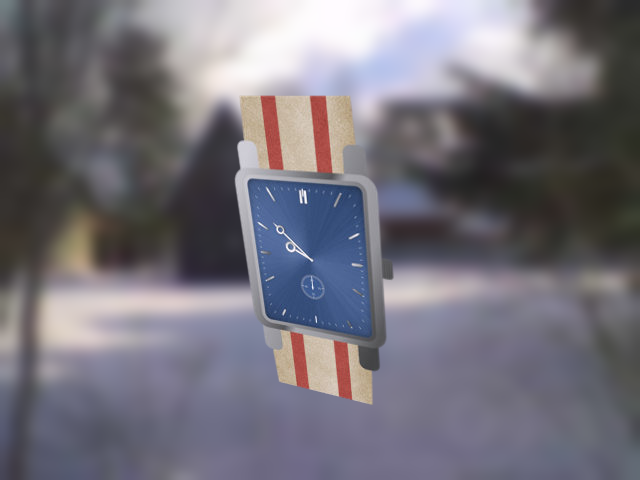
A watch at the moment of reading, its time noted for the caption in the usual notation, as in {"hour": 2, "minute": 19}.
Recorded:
{"hour": 9, "minute": 52}
